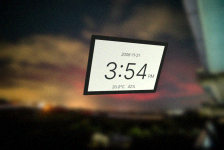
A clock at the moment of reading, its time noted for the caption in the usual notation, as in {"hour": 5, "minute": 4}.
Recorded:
{"hour": 3, "minute": 54}
